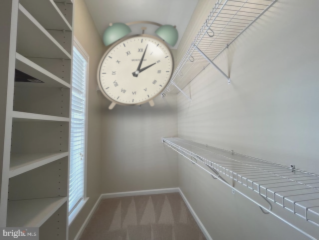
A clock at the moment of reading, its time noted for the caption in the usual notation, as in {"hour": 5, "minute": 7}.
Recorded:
{"hour": 2, "minute": 2}
